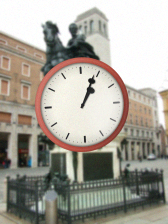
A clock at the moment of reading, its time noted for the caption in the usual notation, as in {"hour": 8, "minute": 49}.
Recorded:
{"hour": 1, "minute": 4}
